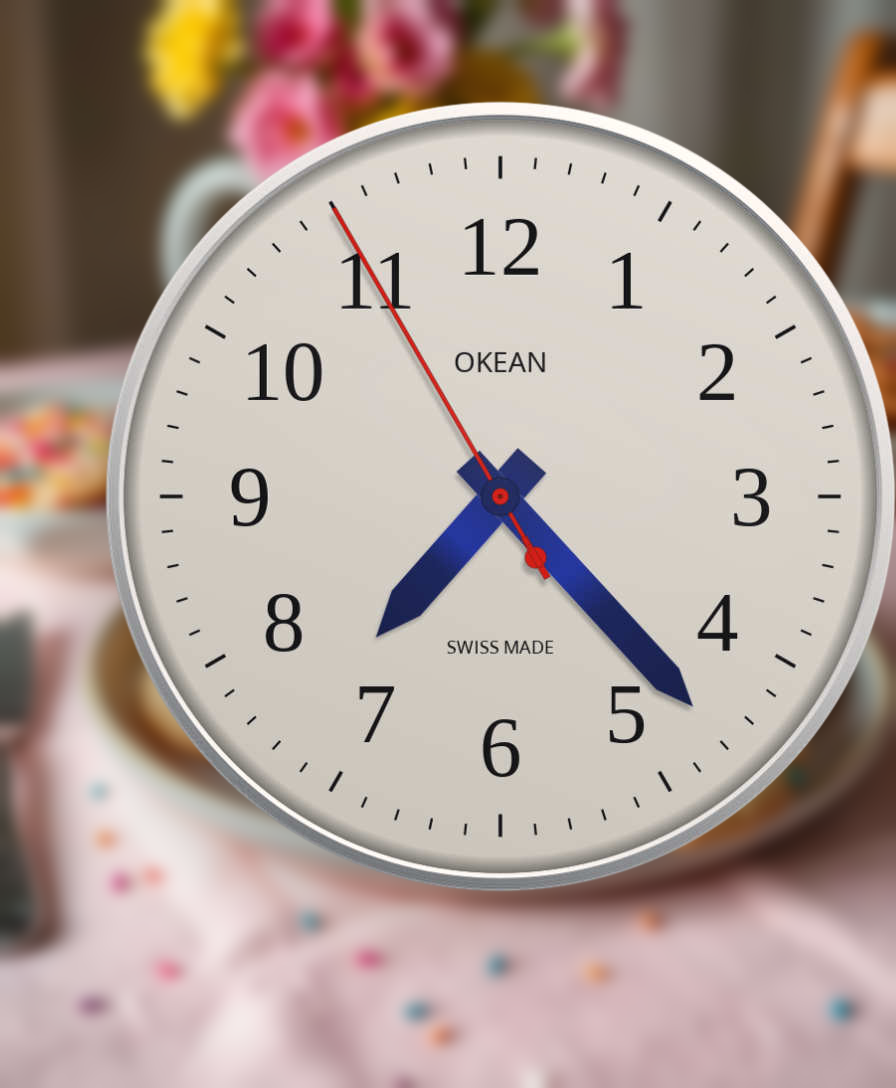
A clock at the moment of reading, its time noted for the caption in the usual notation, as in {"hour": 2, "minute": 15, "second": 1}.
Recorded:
{"hour": 7, "minute": 22, "second": 55}
